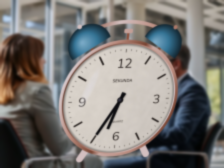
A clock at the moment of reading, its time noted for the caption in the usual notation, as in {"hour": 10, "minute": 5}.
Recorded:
{"hour": 6, "minute": 35}
